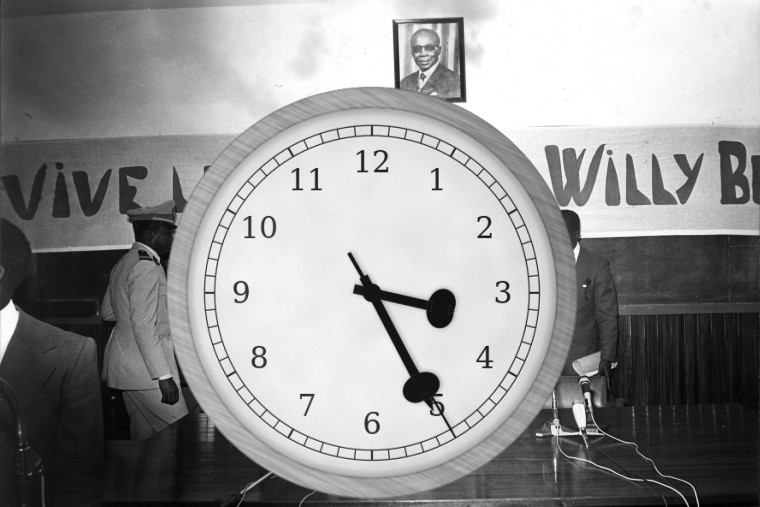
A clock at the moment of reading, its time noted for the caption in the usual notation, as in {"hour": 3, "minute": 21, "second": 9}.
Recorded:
{"hour": 3, "minute": 25, "second": 25}
